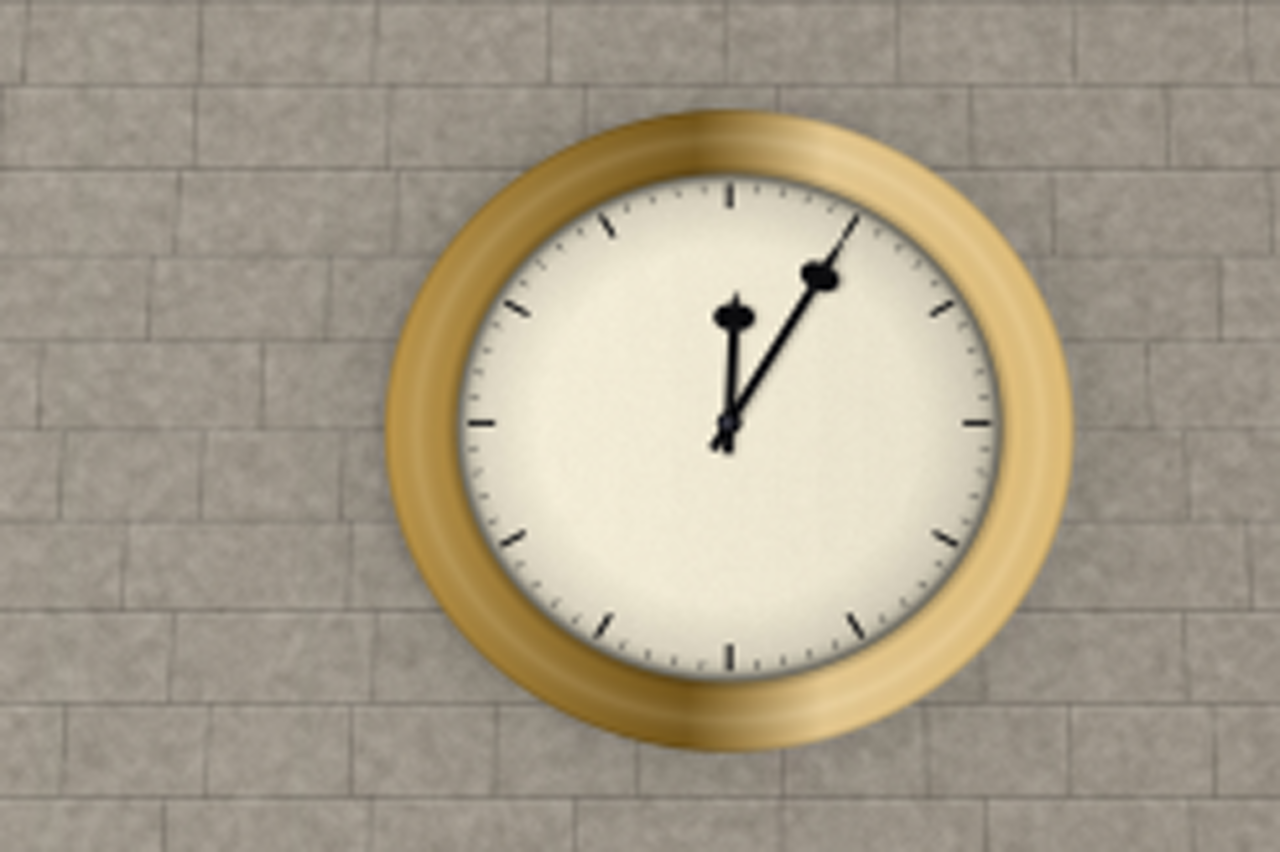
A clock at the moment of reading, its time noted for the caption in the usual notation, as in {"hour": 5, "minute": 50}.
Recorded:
{"hour": 12, "minute": 5}
